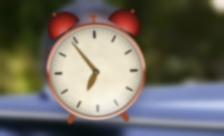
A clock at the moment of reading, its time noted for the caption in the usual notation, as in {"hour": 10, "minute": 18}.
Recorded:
{"hour": 6, "minute": 54}
